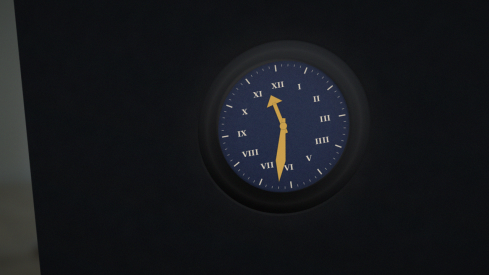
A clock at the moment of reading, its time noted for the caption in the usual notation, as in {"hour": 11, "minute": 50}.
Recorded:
{"hour": 11, "minute": 32}
